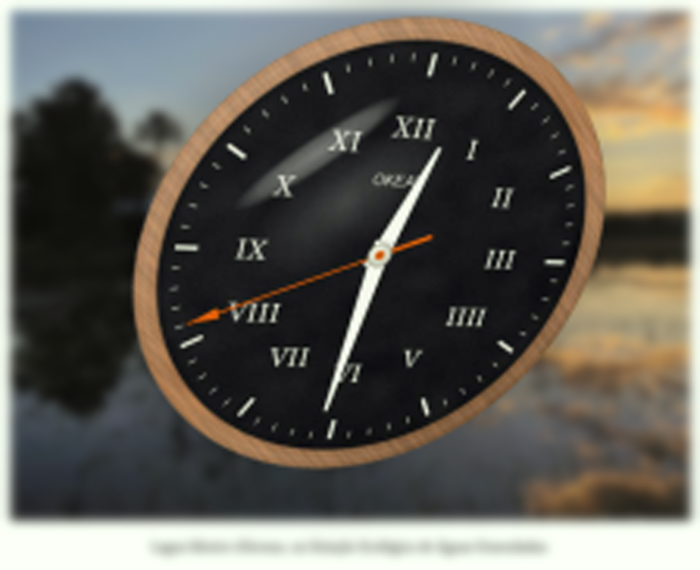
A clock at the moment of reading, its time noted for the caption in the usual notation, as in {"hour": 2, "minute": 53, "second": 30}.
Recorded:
{"hour": 12, "minute": 30, "second": 41}
